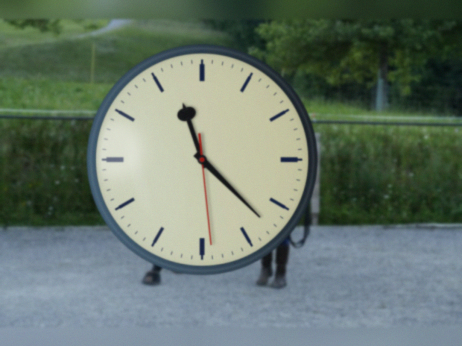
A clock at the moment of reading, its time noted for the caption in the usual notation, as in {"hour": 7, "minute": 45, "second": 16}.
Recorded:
{"hour": 11, "minute": 22, "second": 29}
